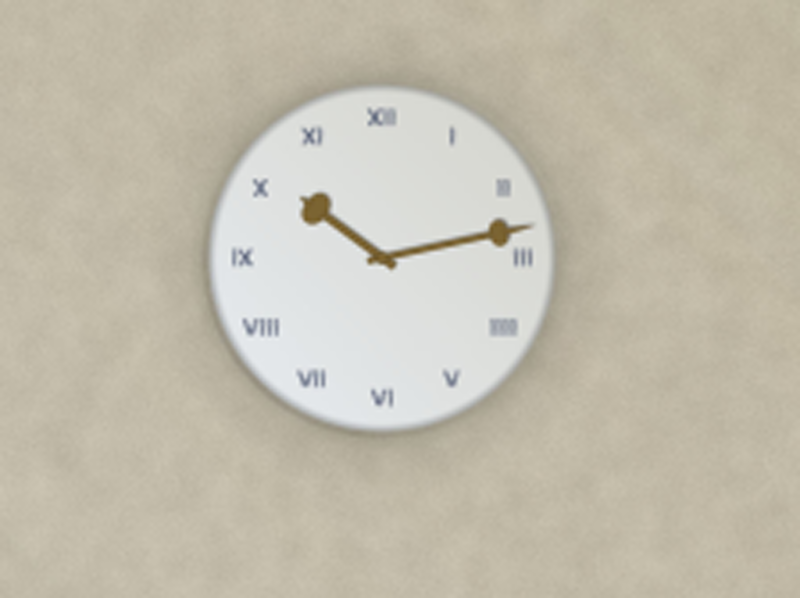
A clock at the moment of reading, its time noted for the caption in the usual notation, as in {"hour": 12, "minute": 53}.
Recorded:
{"hour": 10, "minute": 13}
